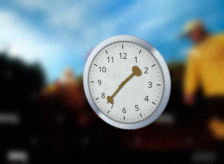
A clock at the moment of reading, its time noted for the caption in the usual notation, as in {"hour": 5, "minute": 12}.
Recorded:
{"hour": 1, "minute": 37}
